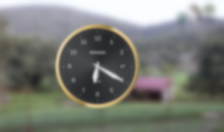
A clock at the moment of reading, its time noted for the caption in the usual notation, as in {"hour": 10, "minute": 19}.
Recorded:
{"hour": 6, "minute": 20}
